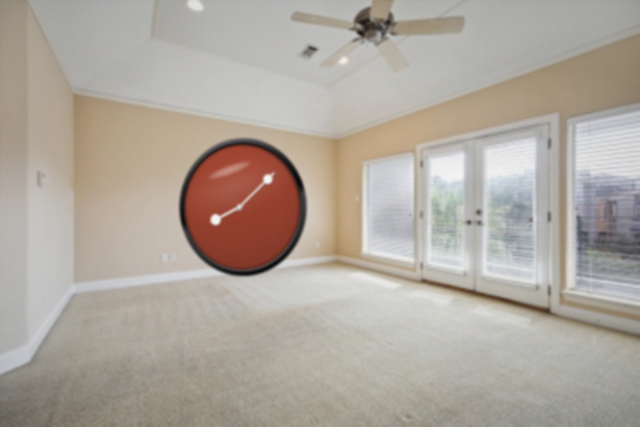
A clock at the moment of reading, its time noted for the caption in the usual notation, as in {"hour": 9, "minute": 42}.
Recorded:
{"hour": 8, "minute": 8}
